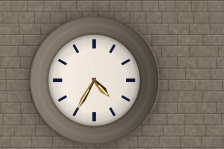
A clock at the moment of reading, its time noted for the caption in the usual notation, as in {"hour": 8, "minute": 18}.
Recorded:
{"hour": 4, "minute": 35}
